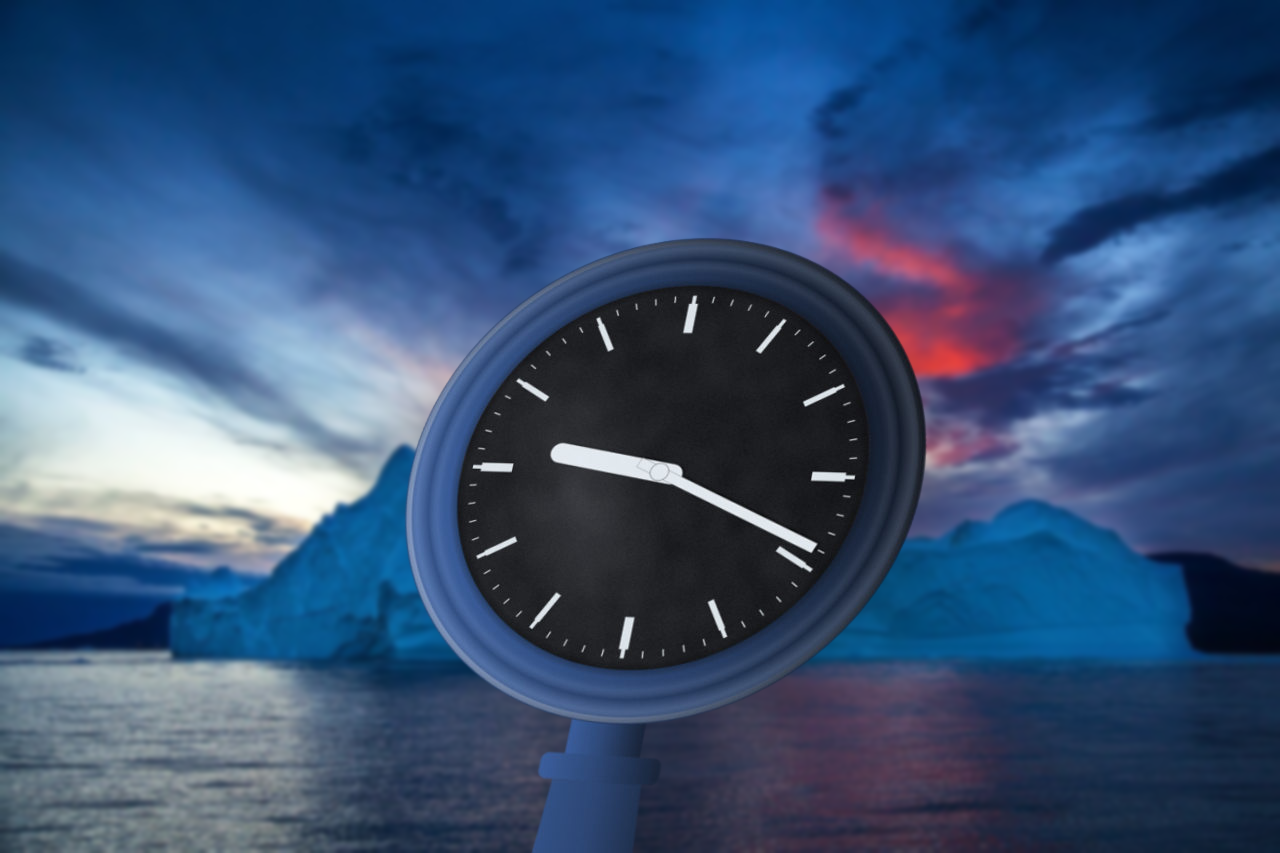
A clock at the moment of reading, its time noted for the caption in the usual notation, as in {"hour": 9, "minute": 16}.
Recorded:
{"hour": 9, "minute": 19}
